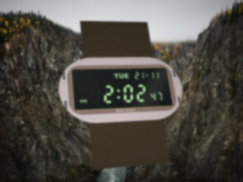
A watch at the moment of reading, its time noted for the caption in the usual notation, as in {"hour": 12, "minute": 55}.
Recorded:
{"hour": 2, "minute": 2}
